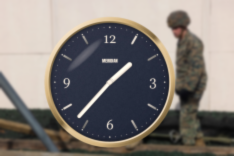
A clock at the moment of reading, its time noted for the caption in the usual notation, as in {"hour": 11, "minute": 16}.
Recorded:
{"hour": 1, "minute": 37}
